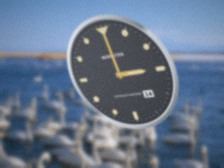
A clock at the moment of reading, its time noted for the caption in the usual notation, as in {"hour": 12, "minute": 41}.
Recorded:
{"hour": 3, "minute": 0}
